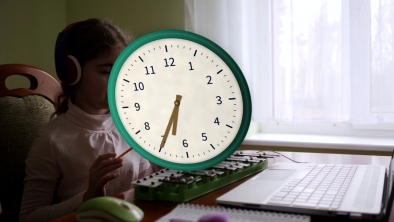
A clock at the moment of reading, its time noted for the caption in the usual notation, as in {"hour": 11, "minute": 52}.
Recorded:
{"hour": 6, "minute": 35}
